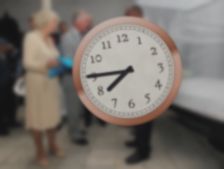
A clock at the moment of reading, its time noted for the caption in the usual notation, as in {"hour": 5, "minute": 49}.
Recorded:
{"hour": 7, "minute": 45}
